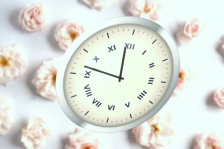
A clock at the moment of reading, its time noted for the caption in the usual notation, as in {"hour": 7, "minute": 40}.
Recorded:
{"hour": 11, "minute": 47}
